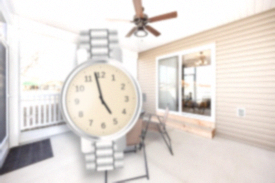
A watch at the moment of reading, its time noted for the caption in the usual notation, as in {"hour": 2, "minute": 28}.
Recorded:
{"hour": 4, "minute": 58}
